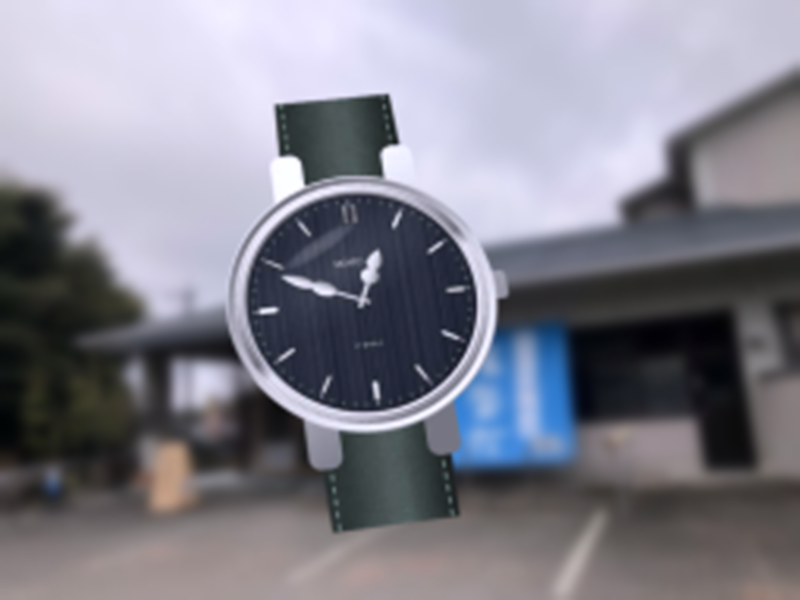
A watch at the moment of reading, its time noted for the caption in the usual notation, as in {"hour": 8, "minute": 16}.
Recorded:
{"hour": 12, "minute": 49}
